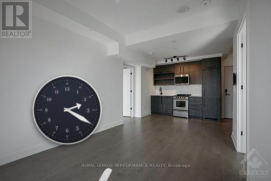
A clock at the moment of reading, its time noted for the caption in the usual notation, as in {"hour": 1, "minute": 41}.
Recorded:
{"hour": 2, "minute": 20}
